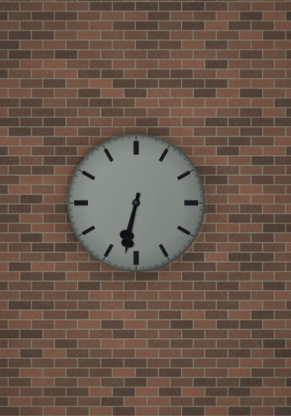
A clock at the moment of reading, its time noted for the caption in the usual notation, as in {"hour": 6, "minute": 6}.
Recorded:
{"hour": 6, "minute": 32}
